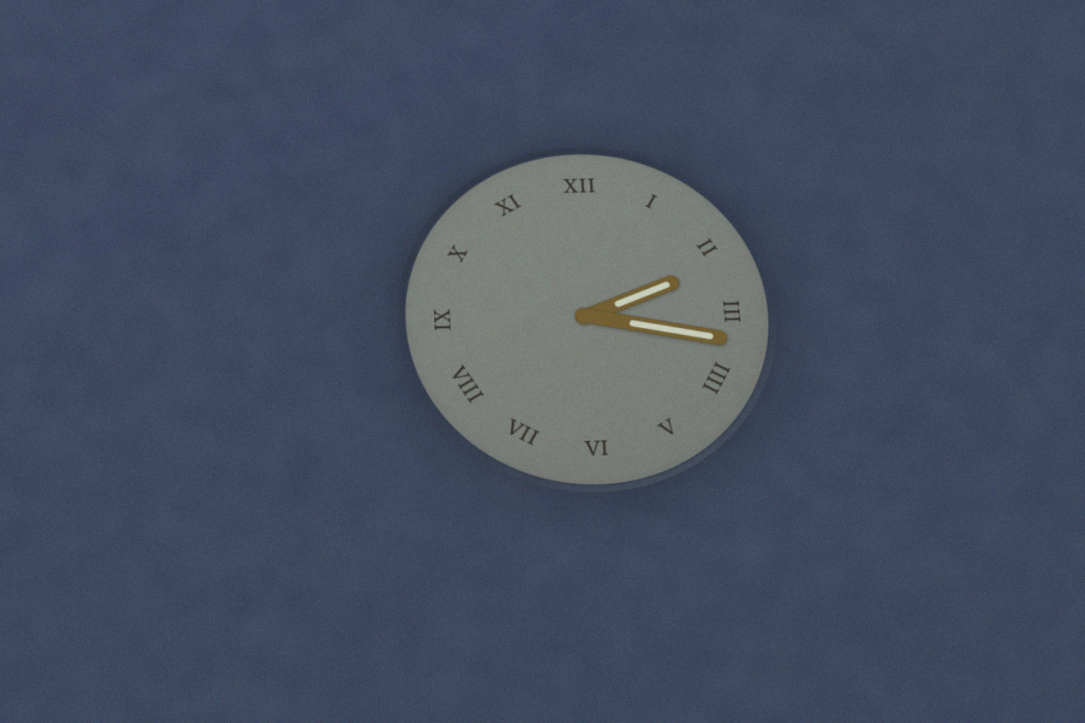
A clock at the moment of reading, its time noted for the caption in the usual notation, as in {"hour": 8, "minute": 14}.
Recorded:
{"hour": 2, "minute": 17}
